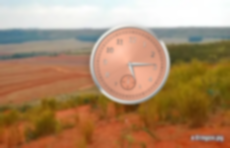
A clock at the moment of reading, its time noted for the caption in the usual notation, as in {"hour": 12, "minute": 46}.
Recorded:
{"hour": 5, "minute": 14}
